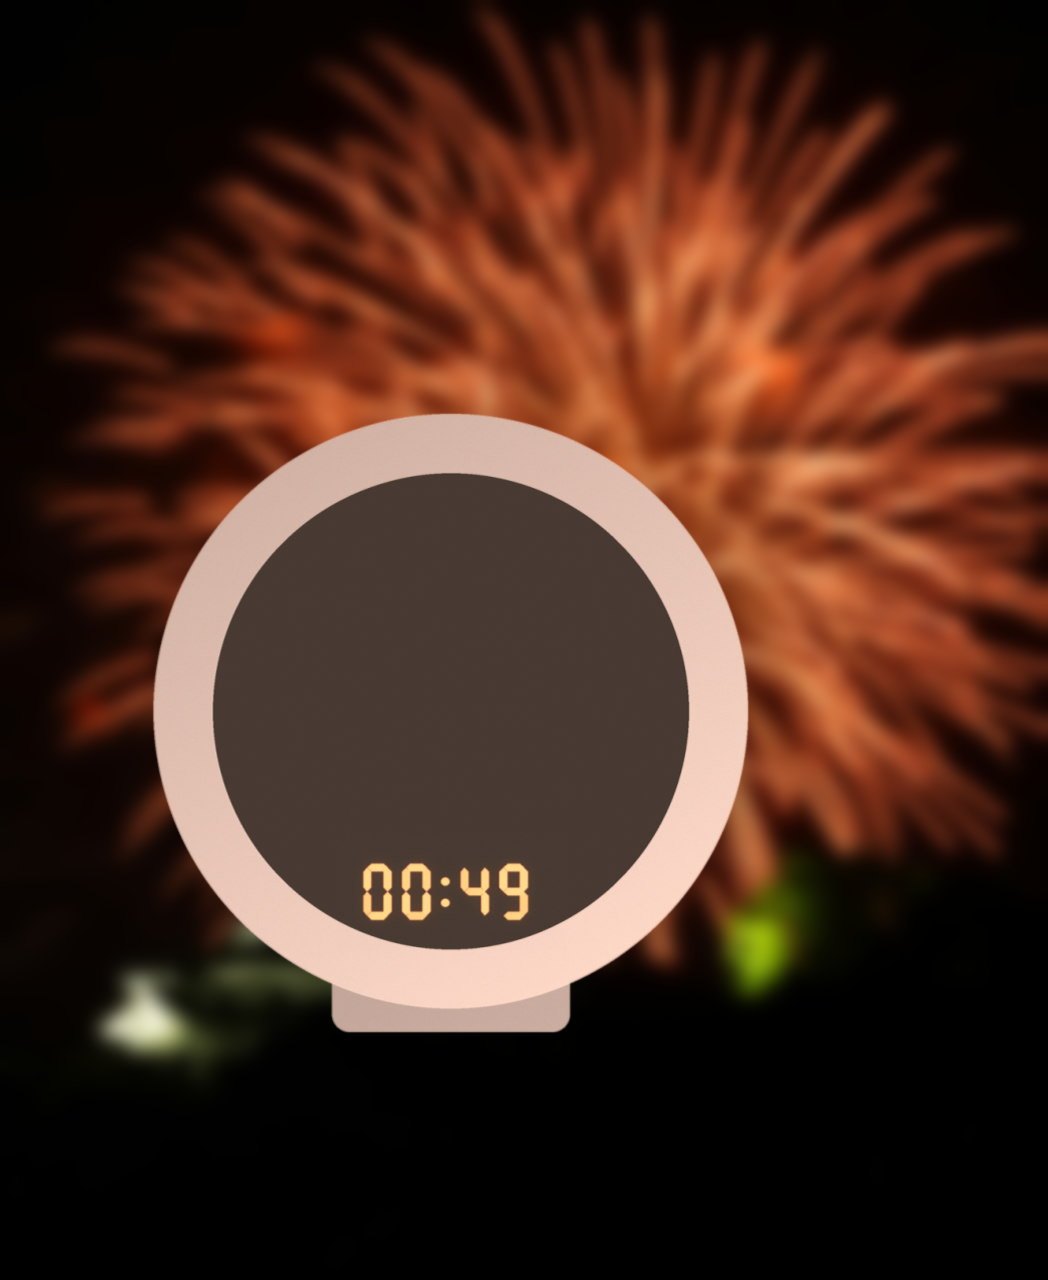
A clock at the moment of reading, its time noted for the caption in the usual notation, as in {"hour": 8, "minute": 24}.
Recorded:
{"hour": 0, "minute": 49}
